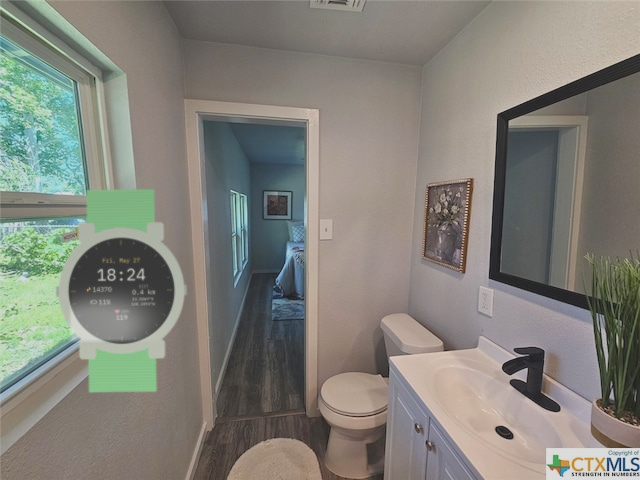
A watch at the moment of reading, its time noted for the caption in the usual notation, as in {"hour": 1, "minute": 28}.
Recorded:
{"hour": 18, "minute": 24}
